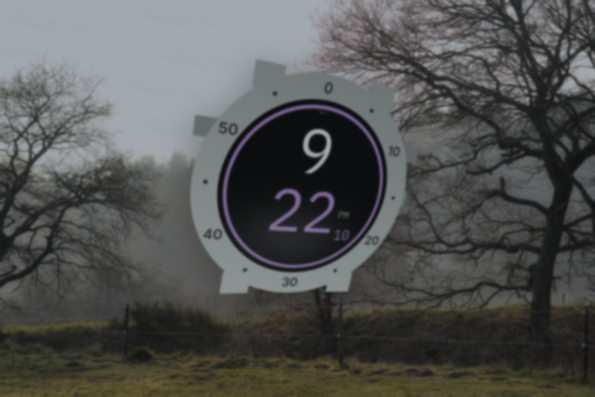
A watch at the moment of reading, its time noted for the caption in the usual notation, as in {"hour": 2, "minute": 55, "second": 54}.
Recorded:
{"hour": 9, "minute": 22, "second": 10}
